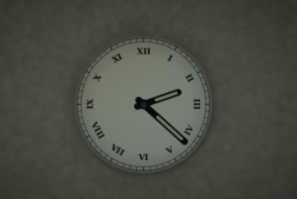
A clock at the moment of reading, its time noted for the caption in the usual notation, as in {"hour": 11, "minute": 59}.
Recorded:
{"hour": 2, "minute": 22}
